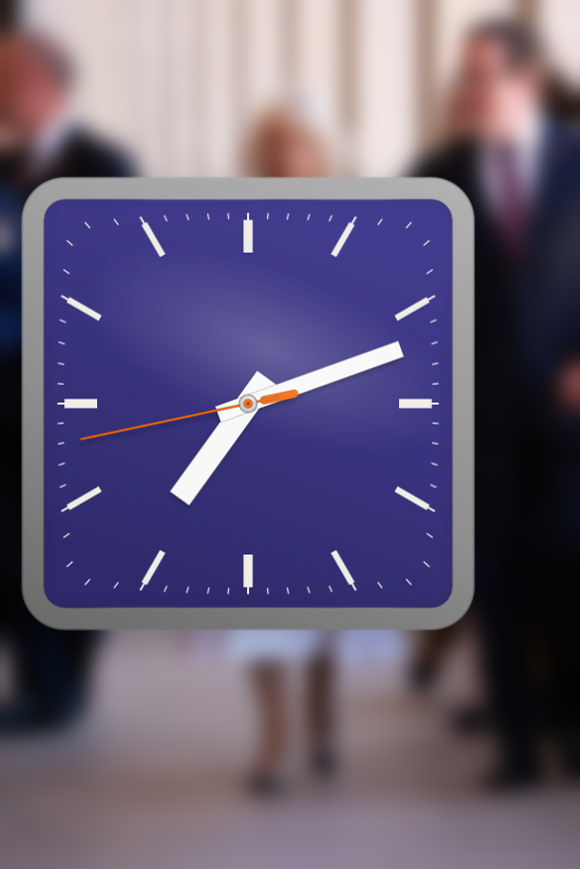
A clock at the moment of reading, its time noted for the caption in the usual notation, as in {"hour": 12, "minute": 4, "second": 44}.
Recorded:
{"hour": 7, "minute": 11, "second": 43}
